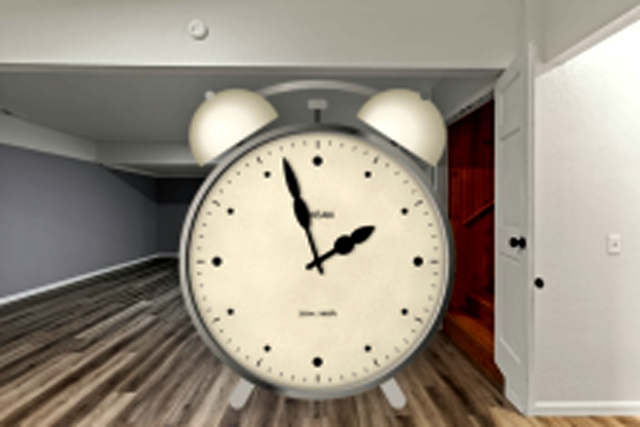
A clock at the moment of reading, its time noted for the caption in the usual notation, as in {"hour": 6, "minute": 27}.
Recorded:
{"hour": 1, "minute": 57}
